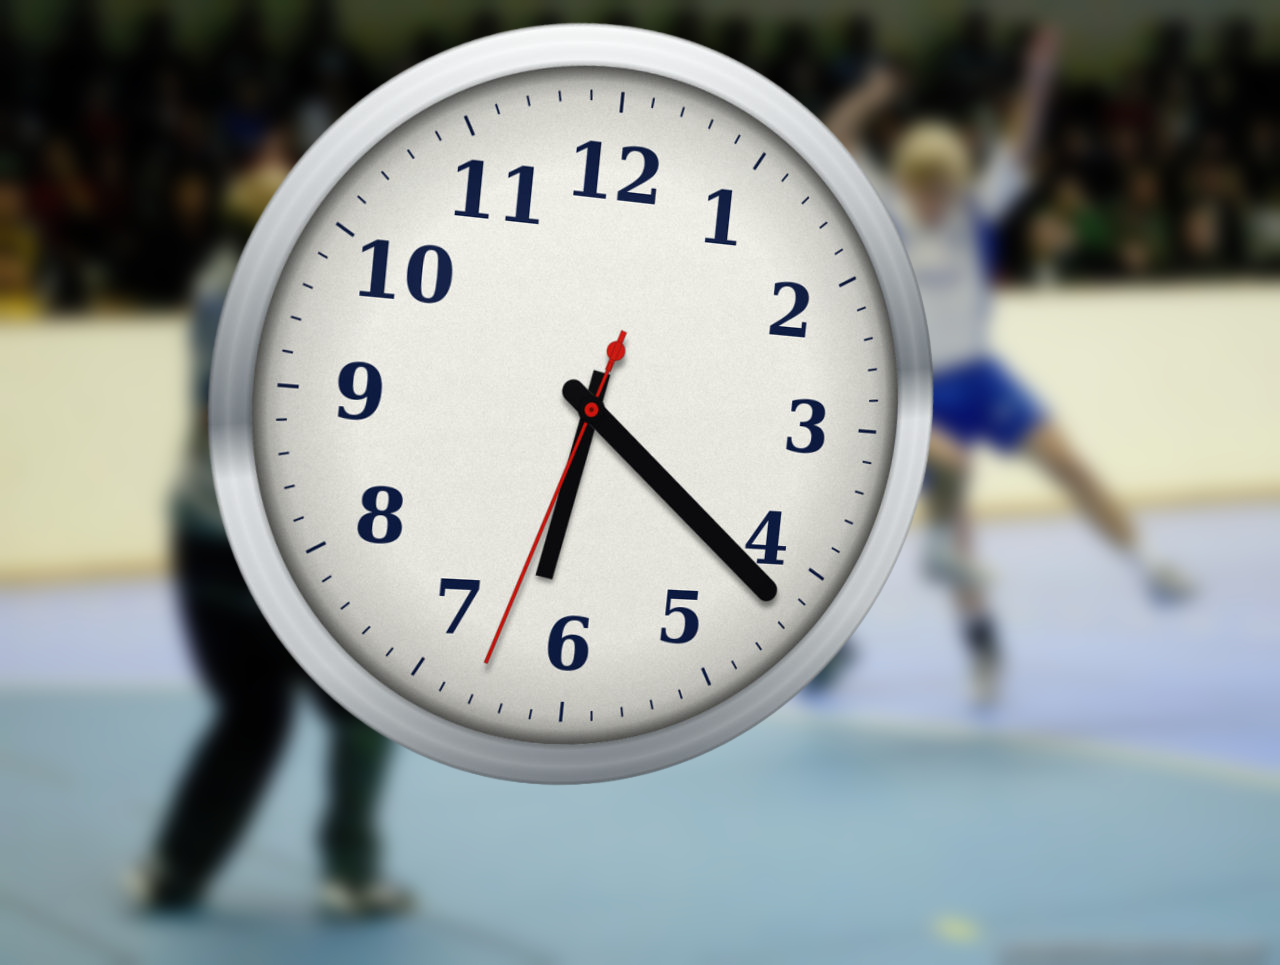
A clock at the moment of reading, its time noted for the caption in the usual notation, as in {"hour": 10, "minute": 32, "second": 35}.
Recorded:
{"hour": 6, "minute": 21, "second": 33}
